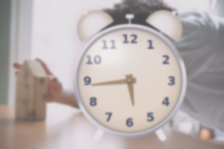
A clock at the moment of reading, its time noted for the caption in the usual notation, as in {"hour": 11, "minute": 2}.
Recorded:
{"hour": 5, "minute": 44}
